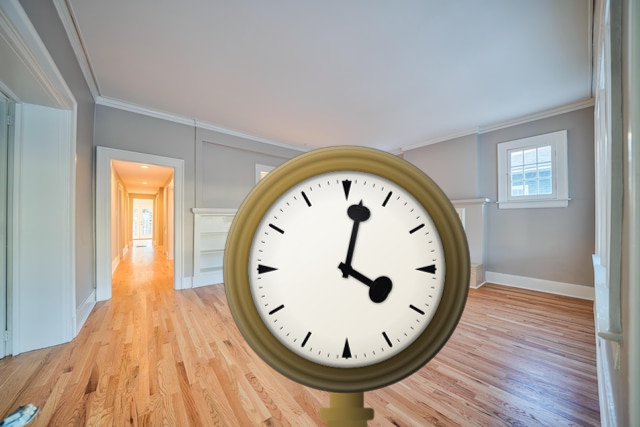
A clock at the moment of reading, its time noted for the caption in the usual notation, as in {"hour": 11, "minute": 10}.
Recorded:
{"hour": 4, "minute": 2}
